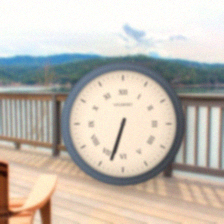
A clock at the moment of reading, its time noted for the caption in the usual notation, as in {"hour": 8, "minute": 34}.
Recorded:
{"hour": 6, "minute": 33}
